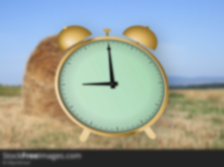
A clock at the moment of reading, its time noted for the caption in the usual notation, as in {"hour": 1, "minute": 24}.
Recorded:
{"hour": 9, "minute": 0}
